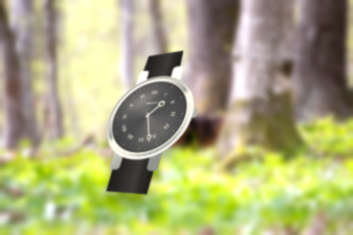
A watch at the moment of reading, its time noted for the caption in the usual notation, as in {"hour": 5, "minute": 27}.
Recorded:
{"hour": 1, "minute": 27}
